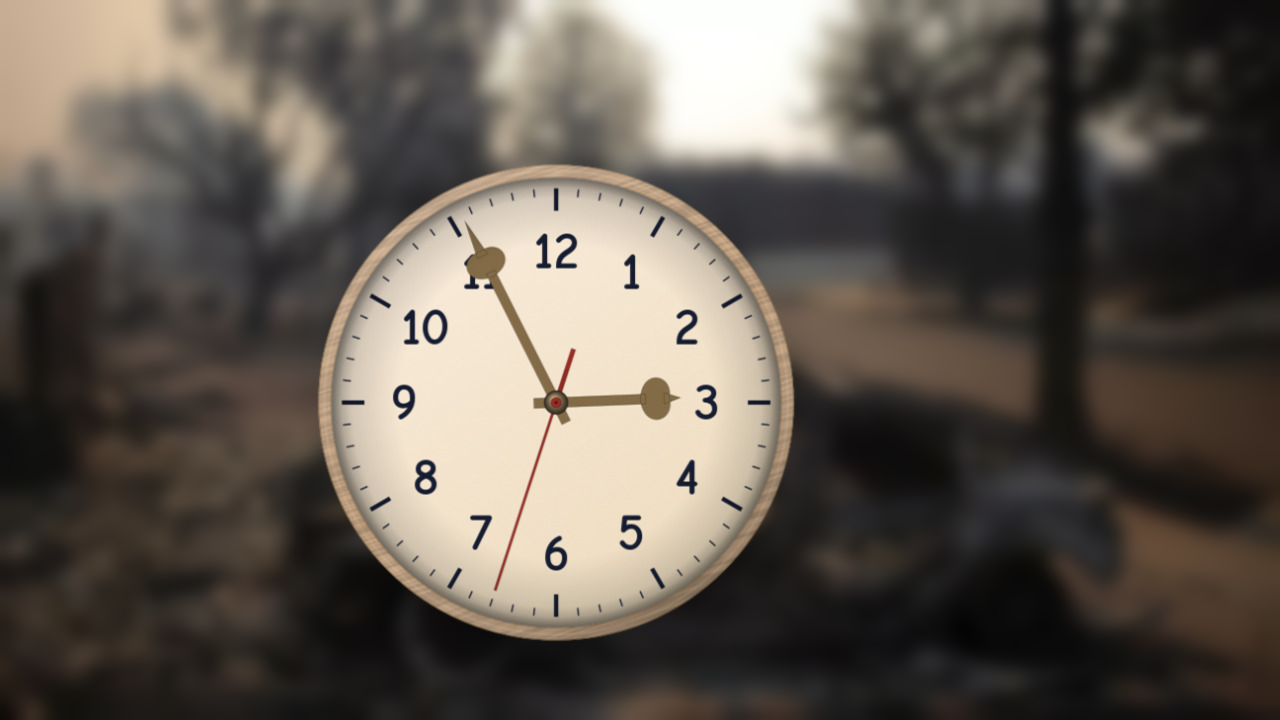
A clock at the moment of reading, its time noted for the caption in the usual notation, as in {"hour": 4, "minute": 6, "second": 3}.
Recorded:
{"hour": 2, "minute": 55, "second": 33}
